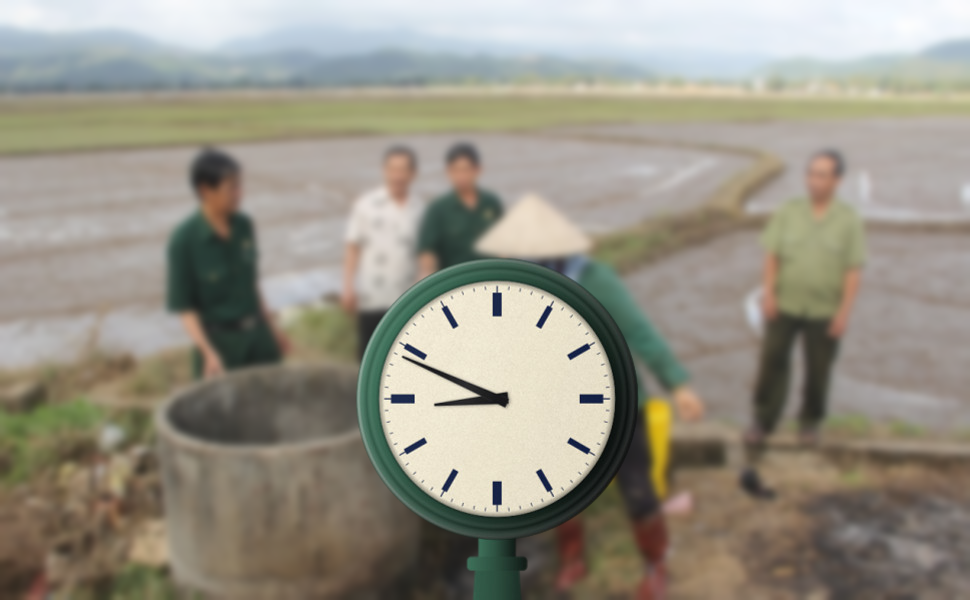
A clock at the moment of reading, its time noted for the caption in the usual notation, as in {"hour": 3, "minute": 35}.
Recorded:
{"hour": 8, "minute": 49}
